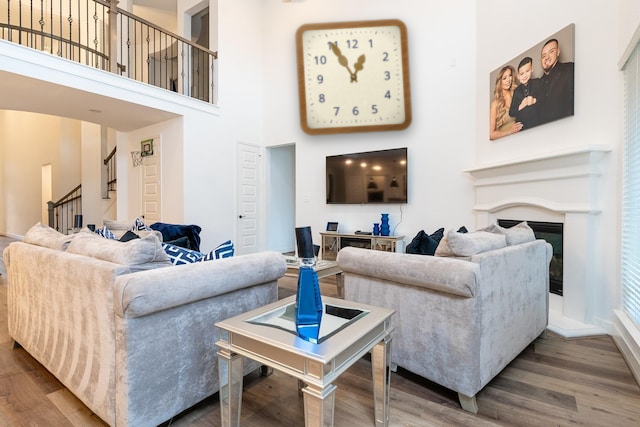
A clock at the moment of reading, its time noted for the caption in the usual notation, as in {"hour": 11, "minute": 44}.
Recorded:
{"hour": 12, "minute": 55}
